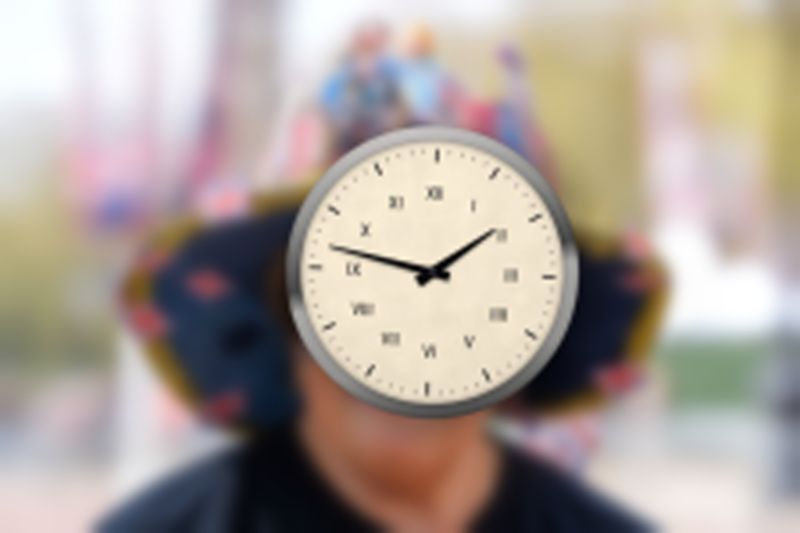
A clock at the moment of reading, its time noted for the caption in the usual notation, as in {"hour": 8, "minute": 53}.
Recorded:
{"hour": 1, "minute": 47}
